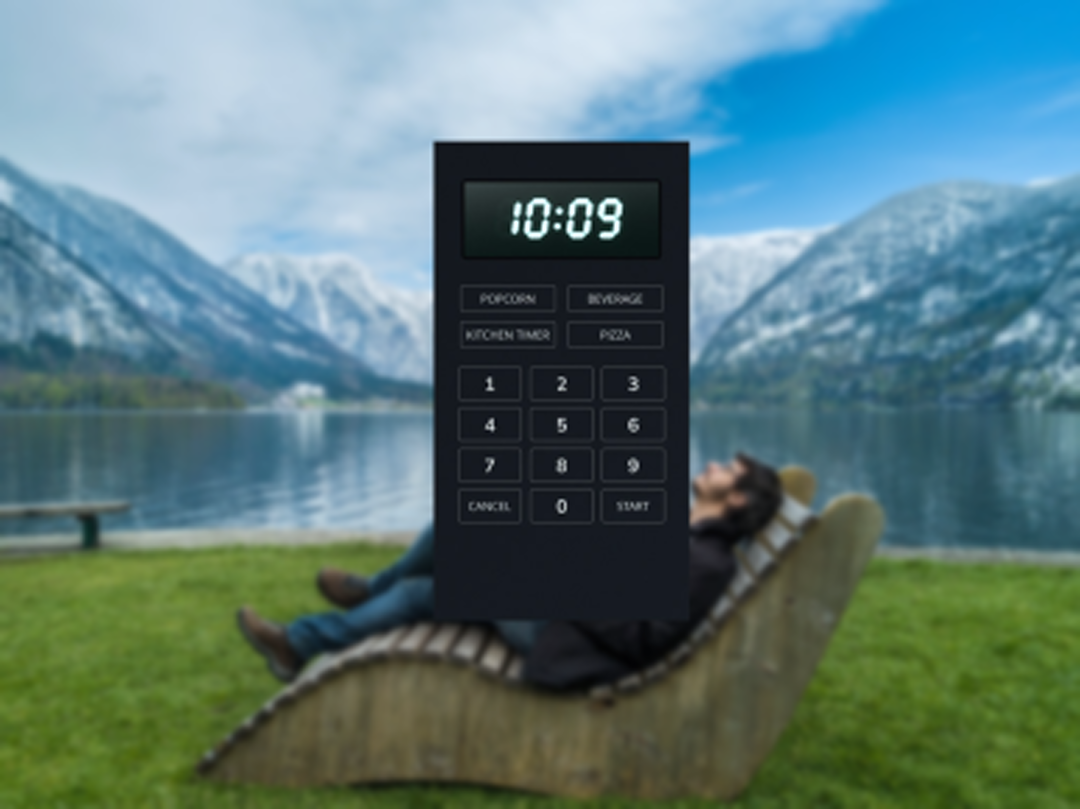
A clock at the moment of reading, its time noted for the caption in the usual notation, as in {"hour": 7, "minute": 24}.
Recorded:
{"hour": 10, "minute": 9}
